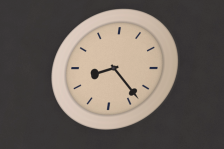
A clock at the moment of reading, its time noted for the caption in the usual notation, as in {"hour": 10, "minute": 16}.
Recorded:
{"hour": 8, "minute": 23}
